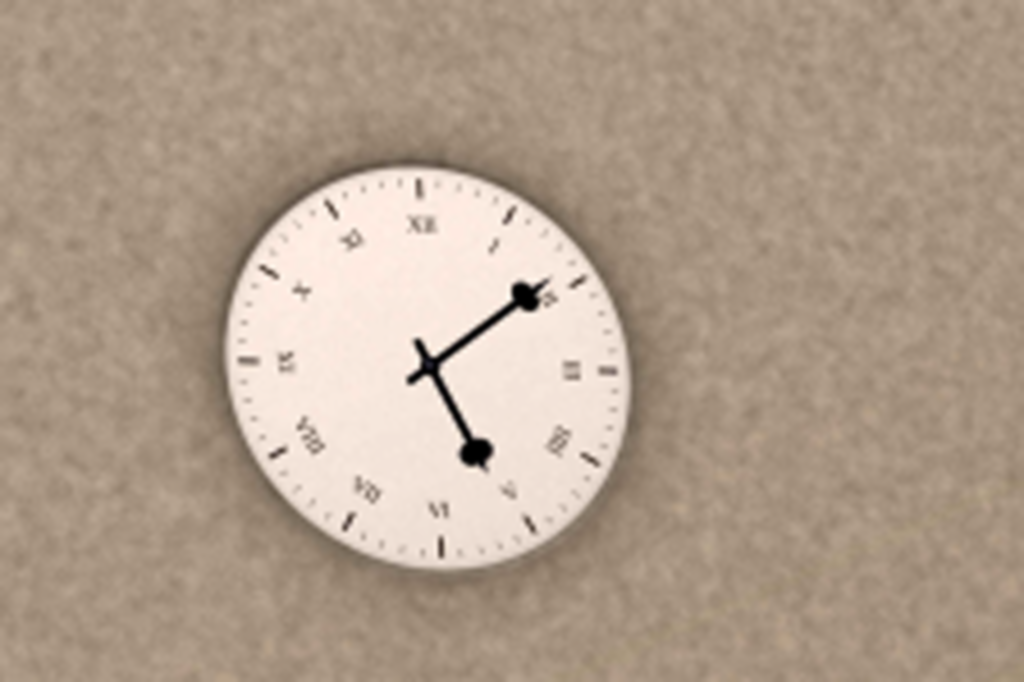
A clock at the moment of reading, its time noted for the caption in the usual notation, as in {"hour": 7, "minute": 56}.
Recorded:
{"hour": 5, "minute": 9}
